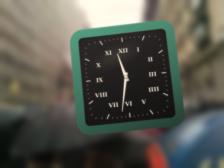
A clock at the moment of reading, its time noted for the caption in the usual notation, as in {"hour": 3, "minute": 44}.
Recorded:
{"hour": 11, "minute": 32}
